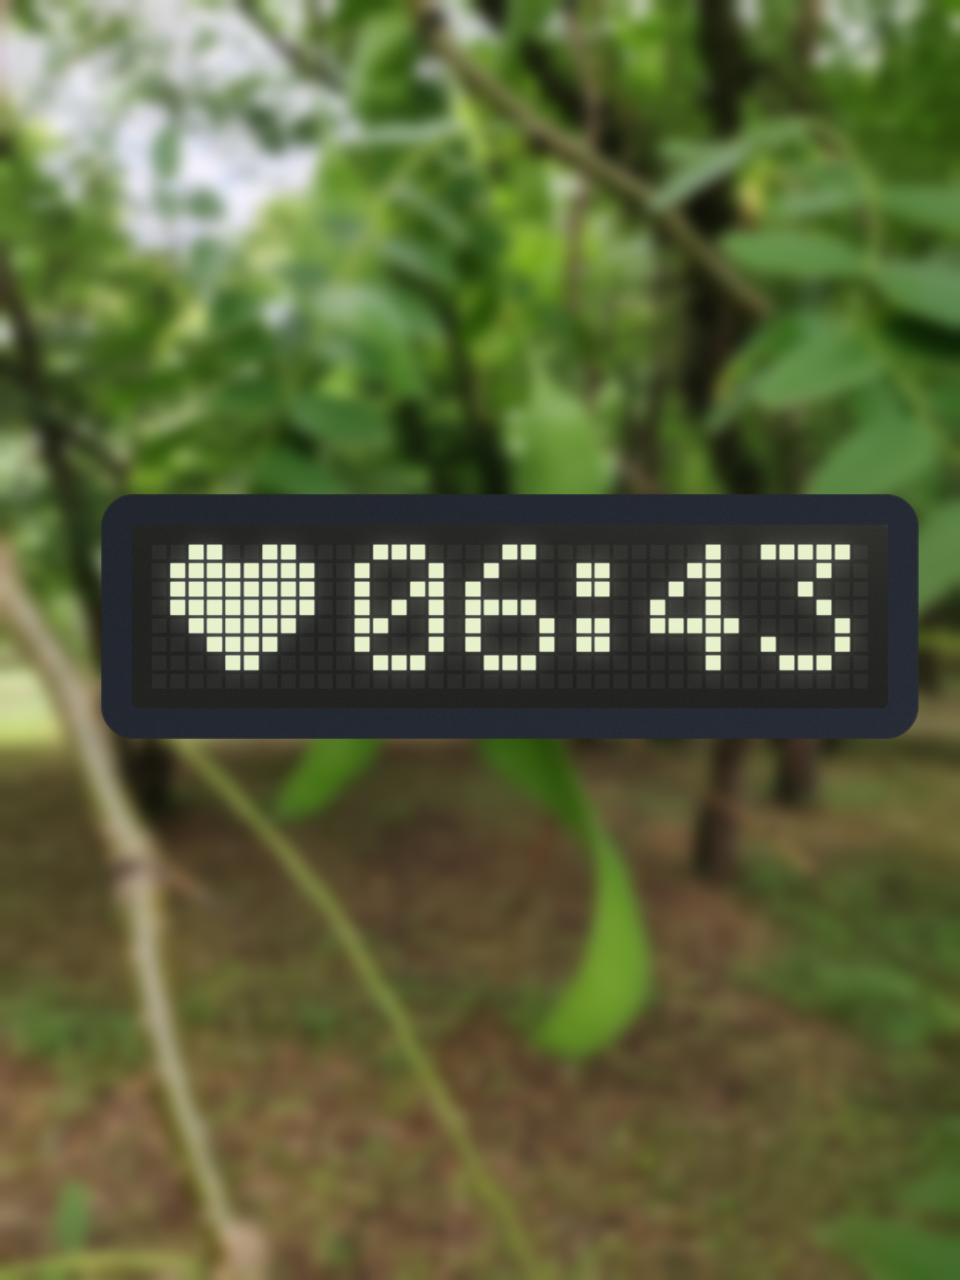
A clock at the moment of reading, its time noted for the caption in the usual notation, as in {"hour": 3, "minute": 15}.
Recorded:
{"hour": 6, "minute": 43}
